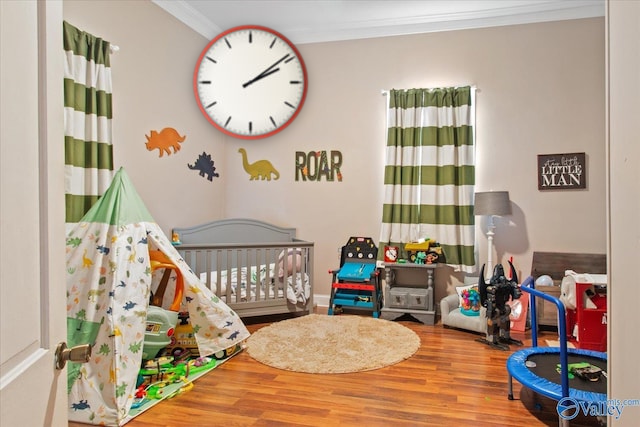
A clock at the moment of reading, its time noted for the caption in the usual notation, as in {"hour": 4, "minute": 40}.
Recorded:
{"hour": 2, "minute": 9}
